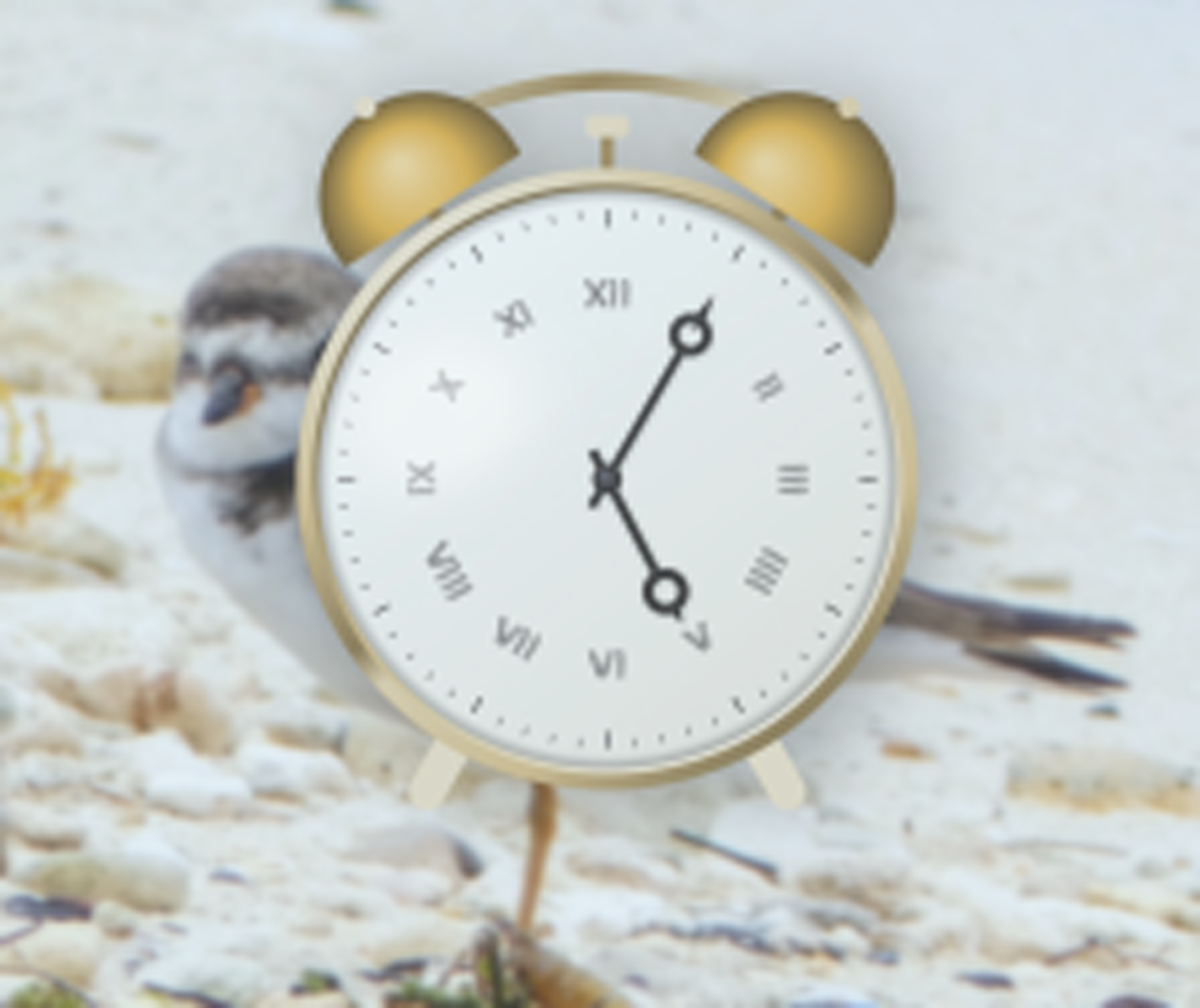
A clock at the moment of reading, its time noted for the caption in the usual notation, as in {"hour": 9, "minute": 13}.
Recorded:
{"hour": 5, "minute": 5}
